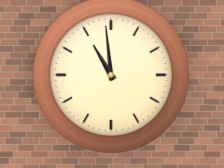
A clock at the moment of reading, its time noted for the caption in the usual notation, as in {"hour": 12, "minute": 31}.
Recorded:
{"hour": 10, "minute": 59}
